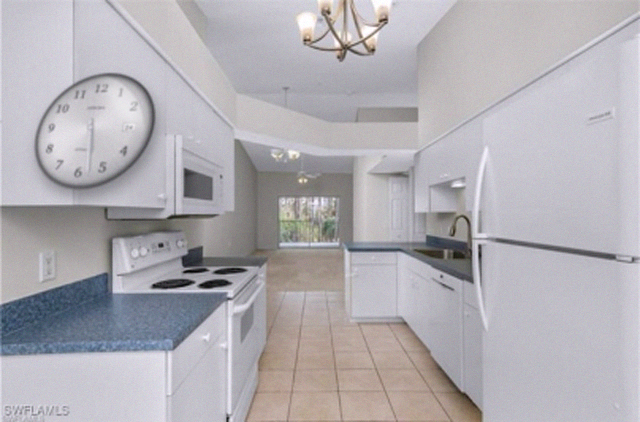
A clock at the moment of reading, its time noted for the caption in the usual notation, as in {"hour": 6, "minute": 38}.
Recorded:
{"hour": 5, "minute": 28}
